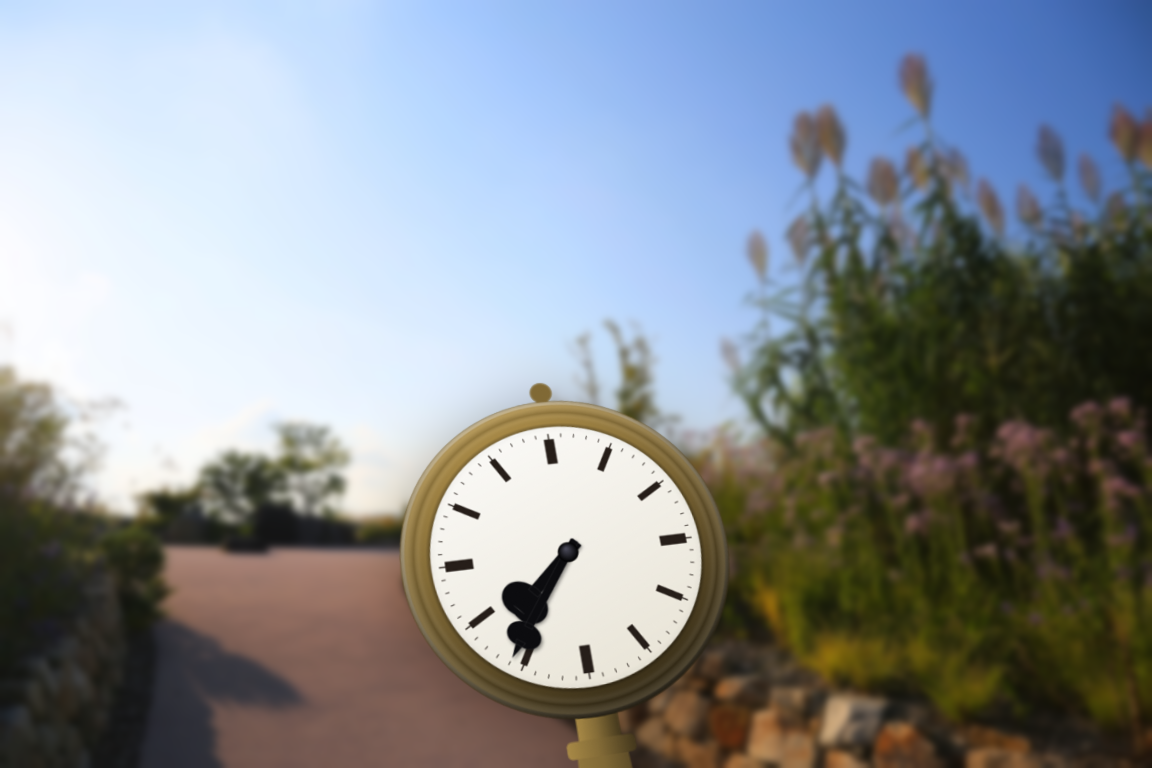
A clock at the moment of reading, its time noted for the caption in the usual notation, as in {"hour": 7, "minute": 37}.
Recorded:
{"hour": 7, "minute": 36}
